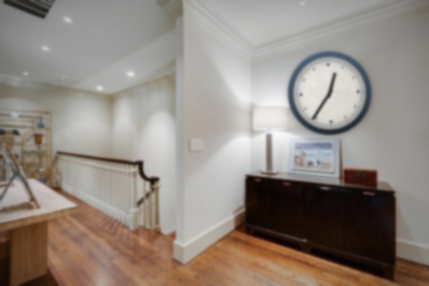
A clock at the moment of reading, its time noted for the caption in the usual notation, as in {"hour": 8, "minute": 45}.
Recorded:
{"hour": 12, "minute": 36}
